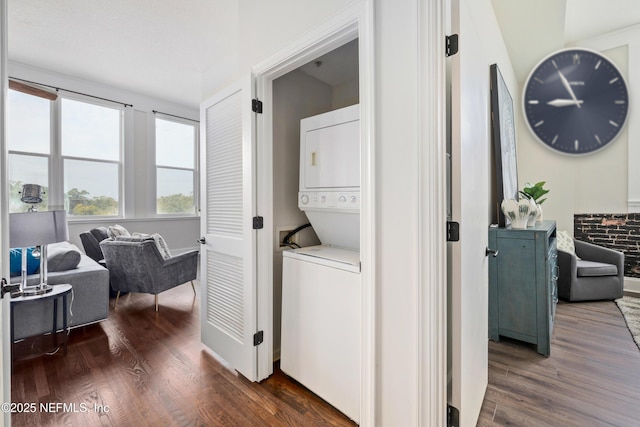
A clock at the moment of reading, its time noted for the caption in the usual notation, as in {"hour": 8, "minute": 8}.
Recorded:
{"hour": 8, "minute": 55}
